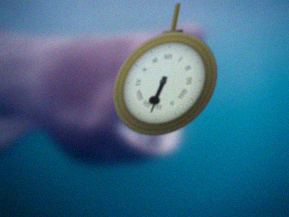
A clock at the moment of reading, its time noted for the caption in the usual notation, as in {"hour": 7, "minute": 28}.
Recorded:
{"hour": 6, "minute": 32}
